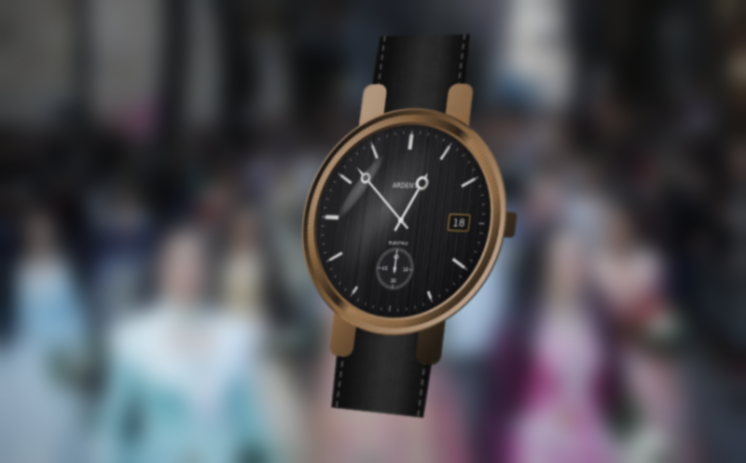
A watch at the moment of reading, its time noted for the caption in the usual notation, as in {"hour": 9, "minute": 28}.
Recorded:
{"hour": 12, "minute": 52}
